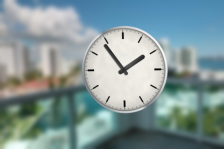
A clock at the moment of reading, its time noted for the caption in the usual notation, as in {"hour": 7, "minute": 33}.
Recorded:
{"hour": 1, "minute": 54}
